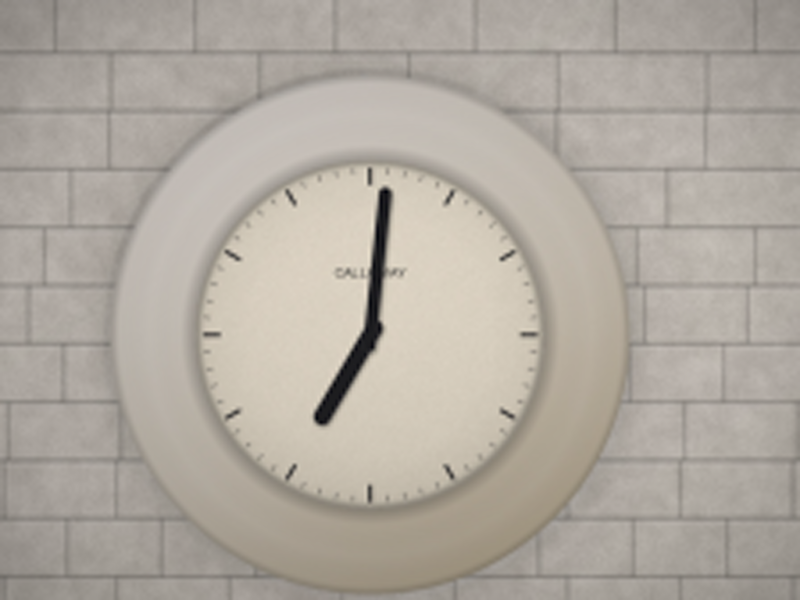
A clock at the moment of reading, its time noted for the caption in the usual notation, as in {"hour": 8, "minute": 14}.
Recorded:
{"hour": 7, "minute": 1}
